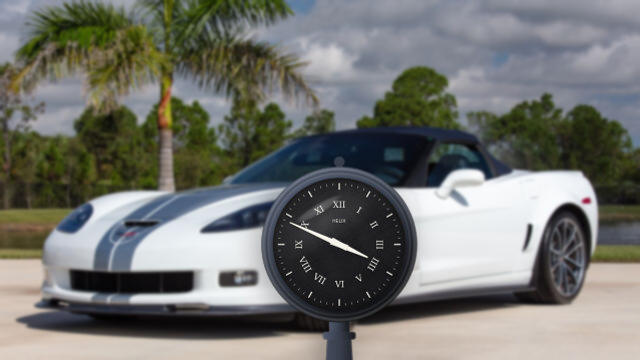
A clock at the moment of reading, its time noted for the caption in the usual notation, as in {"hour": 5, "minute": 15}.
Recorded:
{"hour": 3, "minute": 49}
